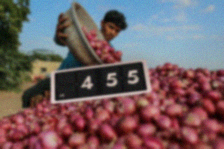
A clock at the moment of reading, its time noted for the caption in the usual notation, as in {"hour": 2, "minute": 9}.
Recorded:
{"hour": 4, "minute": 55}
